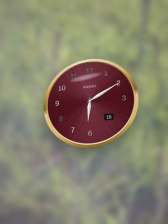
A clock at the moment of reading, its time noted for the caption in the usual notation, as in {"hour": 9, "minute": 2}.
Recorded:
{"hour": 6, "minute": 10}
